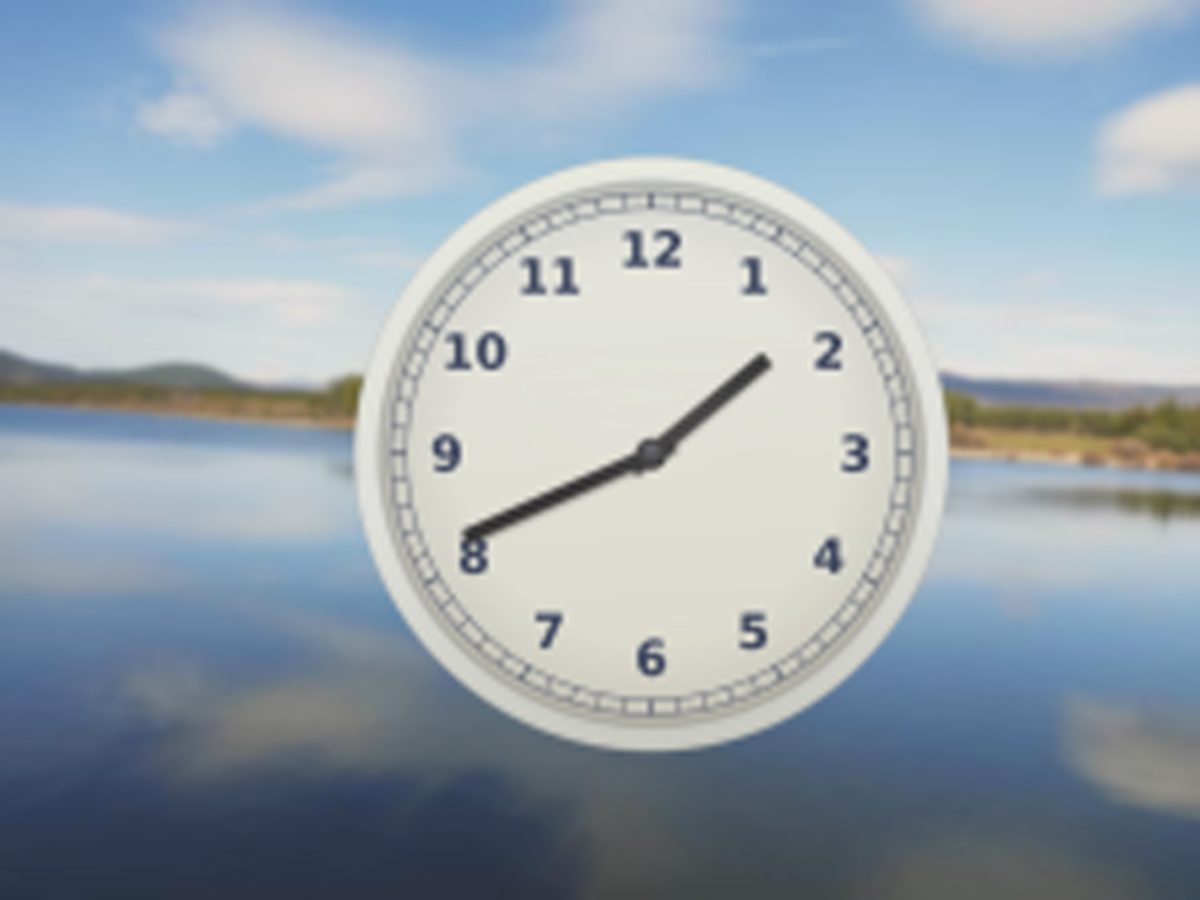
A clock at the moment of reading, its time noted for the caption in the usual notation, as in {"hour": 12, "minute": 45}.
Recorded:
{"hour": 1, "minute": 41}
